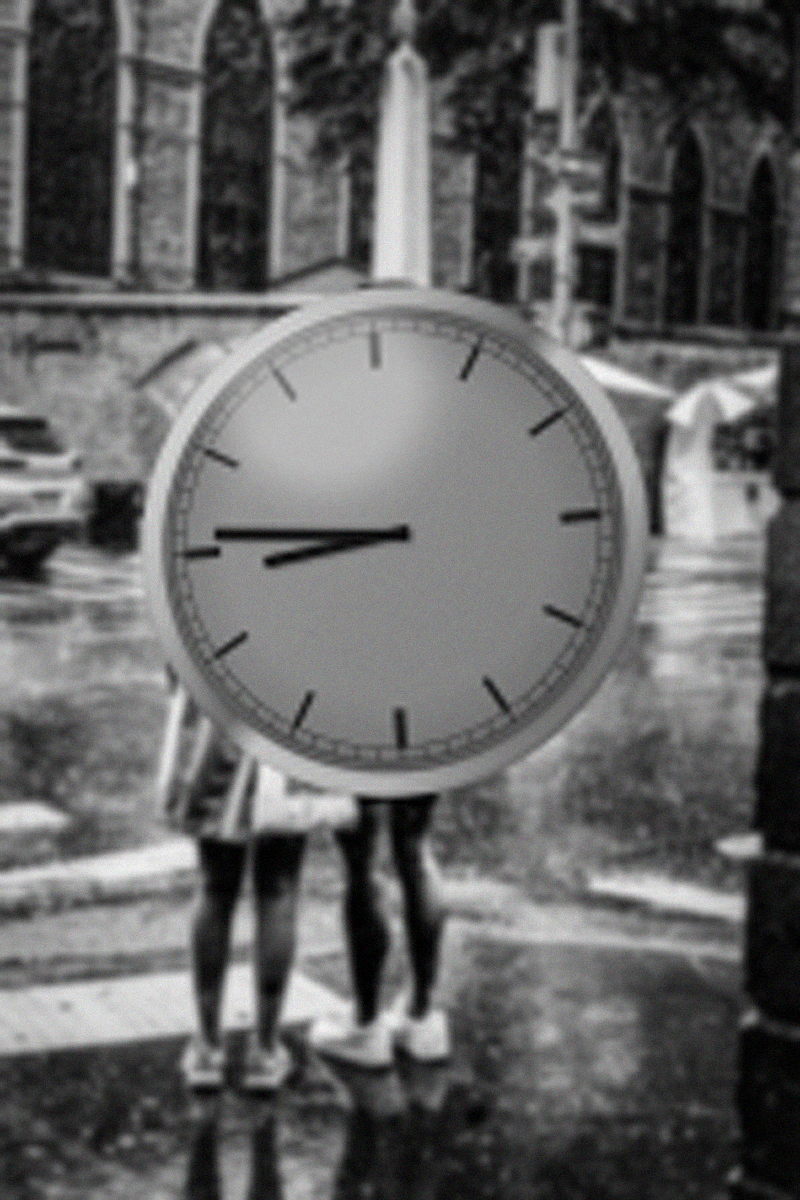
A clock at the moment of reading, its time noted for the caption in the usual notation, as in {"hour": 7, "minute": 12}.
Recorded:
{"hour": 8, "minute": 46}
